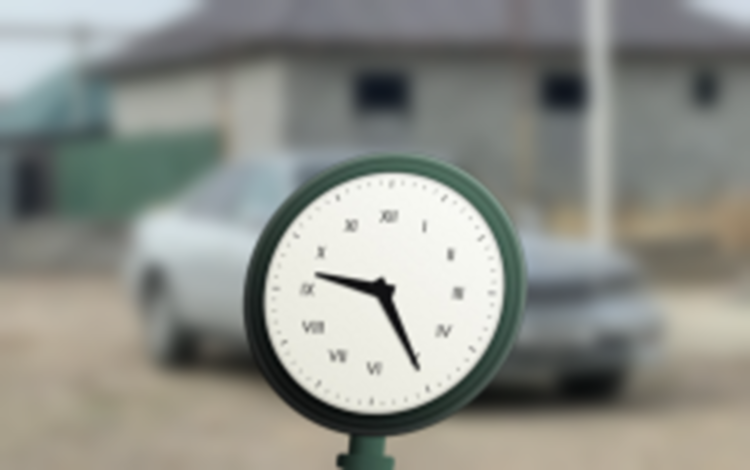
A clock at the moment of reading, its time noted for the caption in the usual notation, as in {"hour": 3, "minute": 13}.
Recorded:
{"hour": 9, "minute": 25}
